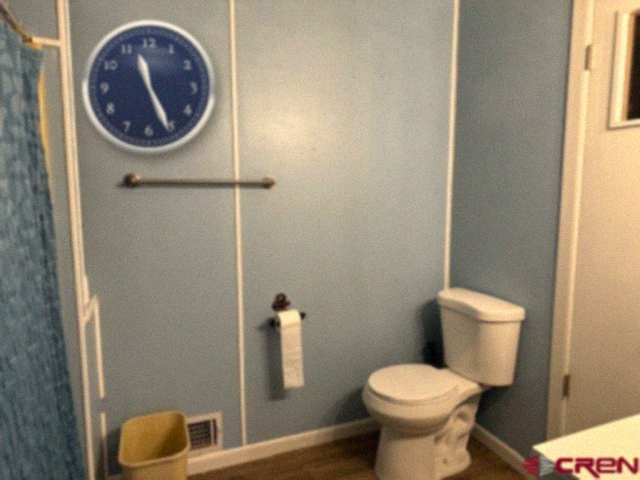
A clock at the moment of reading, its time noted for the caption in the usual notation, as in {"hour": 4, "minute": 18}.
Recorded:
{"hour": 11, "minute": 26}
